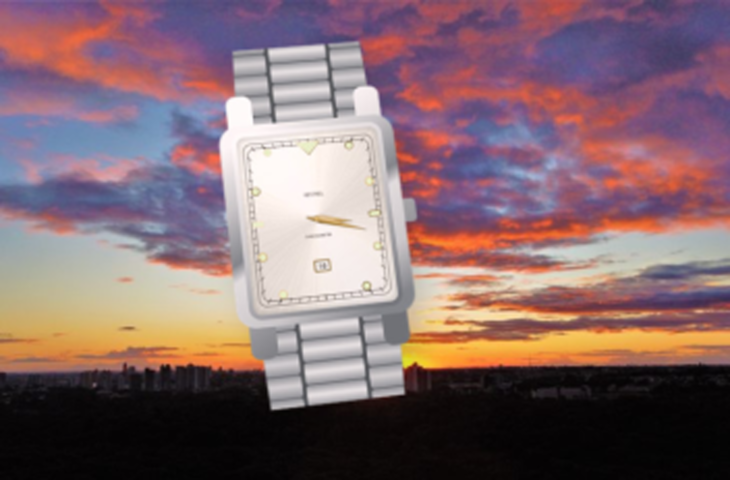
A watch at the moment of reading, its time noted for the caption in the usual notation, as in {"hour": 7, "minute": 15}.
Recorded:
{"hour": 3, "minute": 18}
